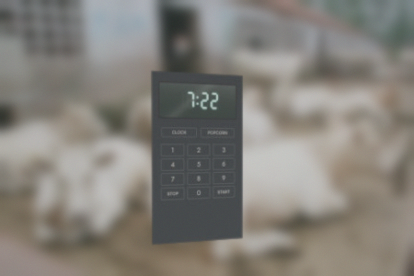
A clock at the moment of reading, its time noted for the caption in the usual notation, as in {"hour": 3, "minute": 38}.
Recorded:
{"hour": 7, "minute": 22}
